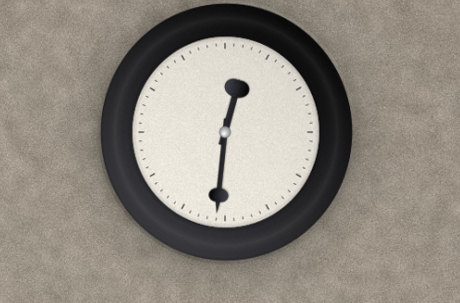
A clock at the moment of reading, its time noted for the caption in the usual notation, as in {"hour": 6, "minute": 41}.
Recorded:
{"hour": 12, "minute": 31}
